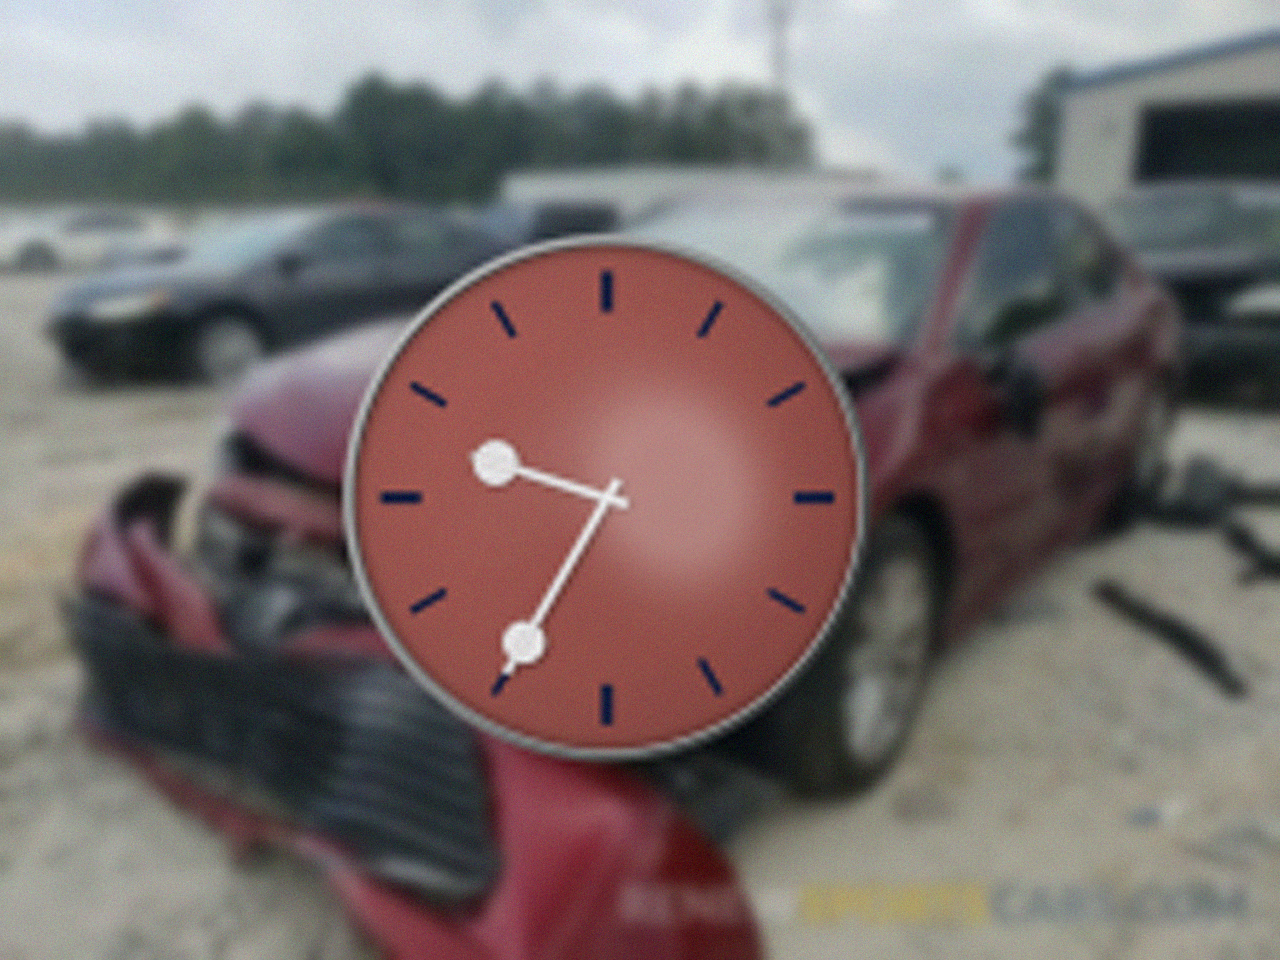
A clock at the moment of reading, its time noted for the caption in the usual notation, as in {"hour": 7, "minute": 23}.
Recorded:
{"hour": 9, "minute": 35}
